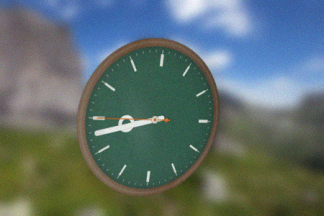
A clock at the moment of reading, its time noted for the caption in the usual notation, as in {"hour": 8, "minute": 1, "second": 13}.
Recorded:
{"hour": 8, "minute": 42, "second": 45}
